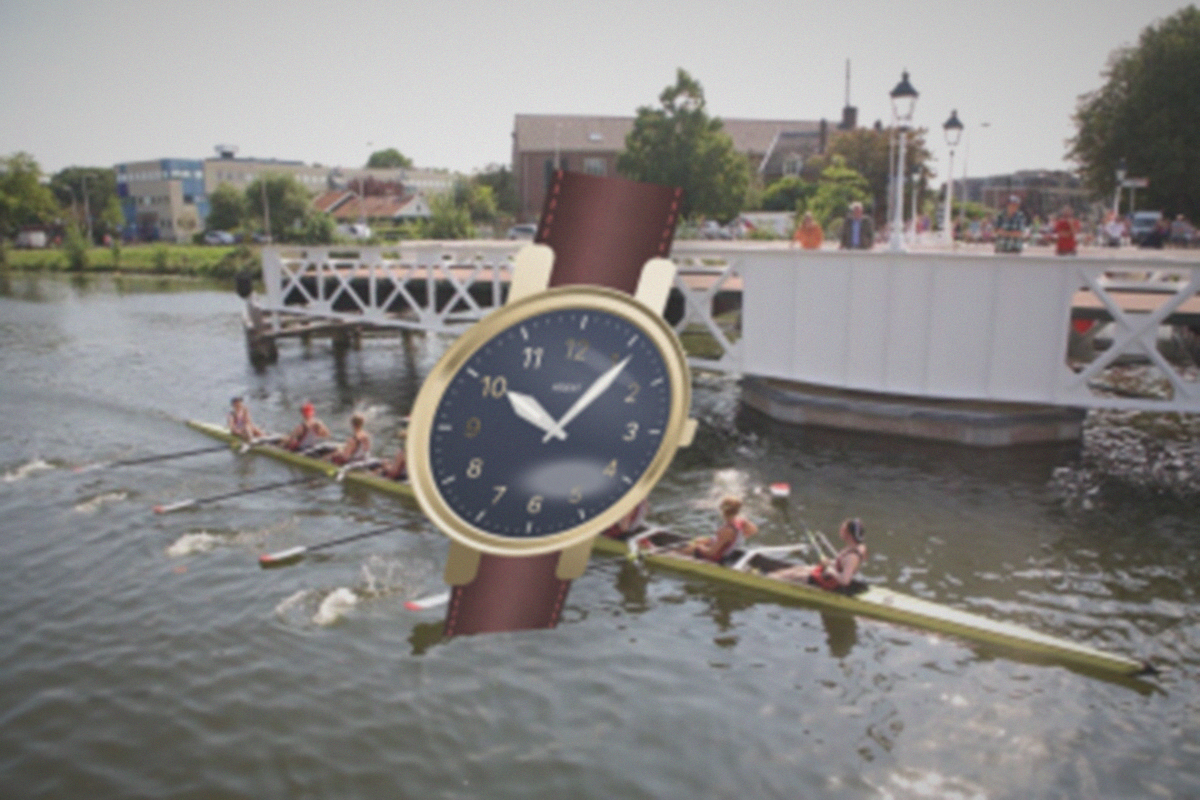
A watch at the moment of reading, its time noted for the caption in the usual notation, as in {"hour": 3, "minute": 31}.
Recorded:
{"hour": 10, "minute": 6}
